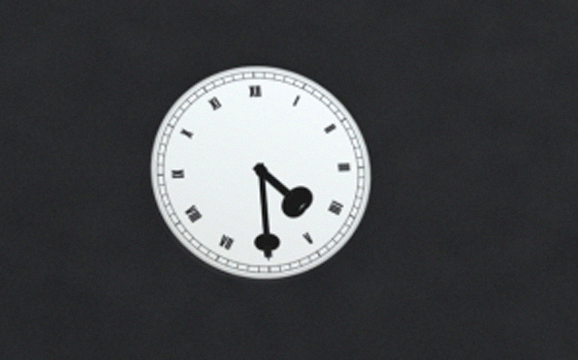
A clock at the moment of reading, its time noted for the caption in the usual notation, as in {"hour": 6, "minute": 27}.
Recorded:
{"hour": 4, "minute": 30}
